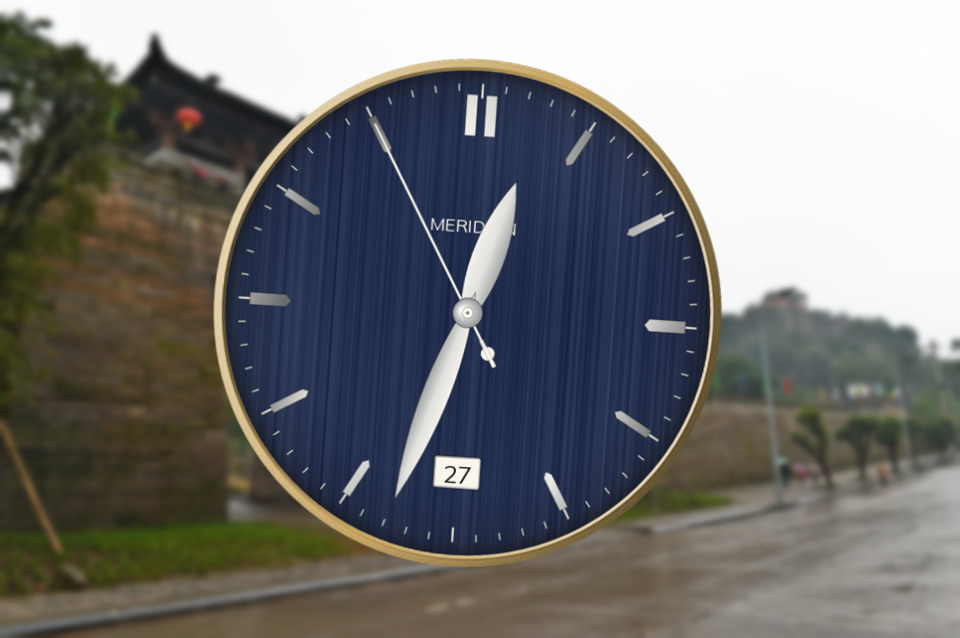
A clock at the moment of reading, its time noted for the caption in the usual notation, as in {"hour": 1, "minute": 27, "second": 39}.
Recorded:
{"hour": 12, "minute": 32, "second": 55}
